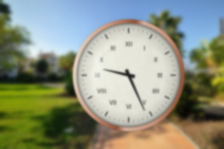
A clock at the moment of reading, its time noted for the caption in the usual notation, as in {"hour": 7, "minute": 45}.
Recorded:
{"hour": 9, "minute": 26}
